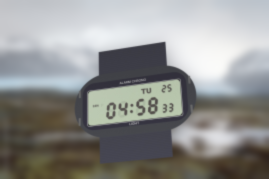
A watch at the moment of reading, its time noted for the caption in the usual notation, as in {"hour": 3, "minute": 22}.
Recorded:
{"hour": 4, "minute": 58}
